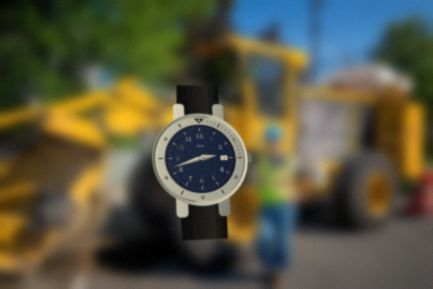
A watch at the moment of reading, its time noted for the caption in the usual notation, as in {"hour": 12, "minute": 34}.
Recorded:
{"hour": 2, "minute": 42}
